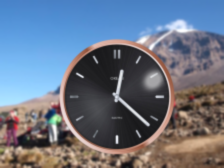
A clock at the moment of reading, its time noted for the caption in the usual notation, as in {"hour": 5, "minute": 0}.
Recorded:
{"hour": 12, "minute": 22}
